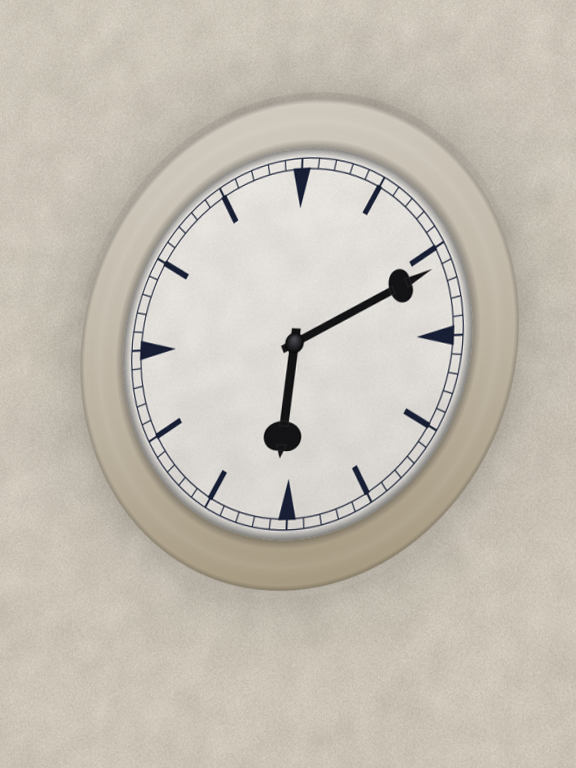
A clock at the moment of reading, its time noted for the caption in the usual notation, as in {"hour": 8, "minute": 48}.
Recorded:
{"hour": 6, "minute": 11}
